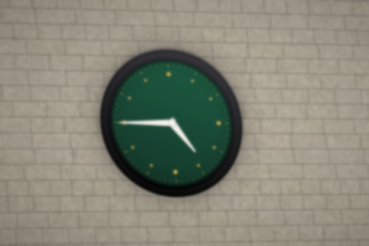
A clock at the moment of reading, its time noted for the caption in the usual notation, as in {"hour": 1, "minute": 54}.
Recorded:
{"hour": 4, "minute": 45}
